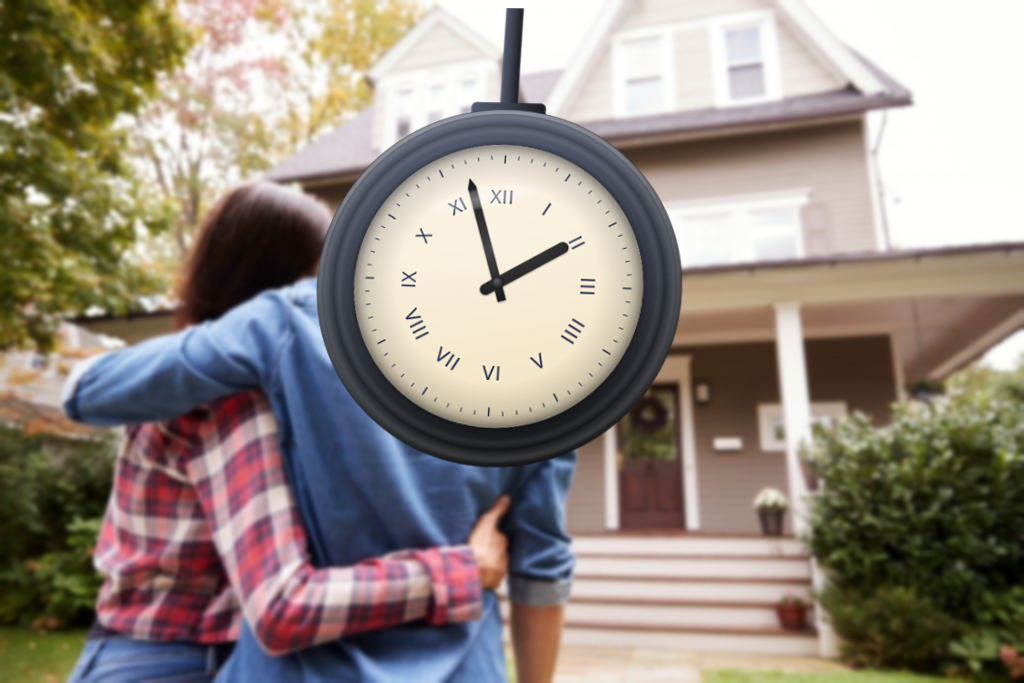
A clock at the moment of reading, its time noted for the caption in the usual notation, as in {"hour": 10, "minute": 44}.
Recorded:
{"hour": 1, "minute": 57}
